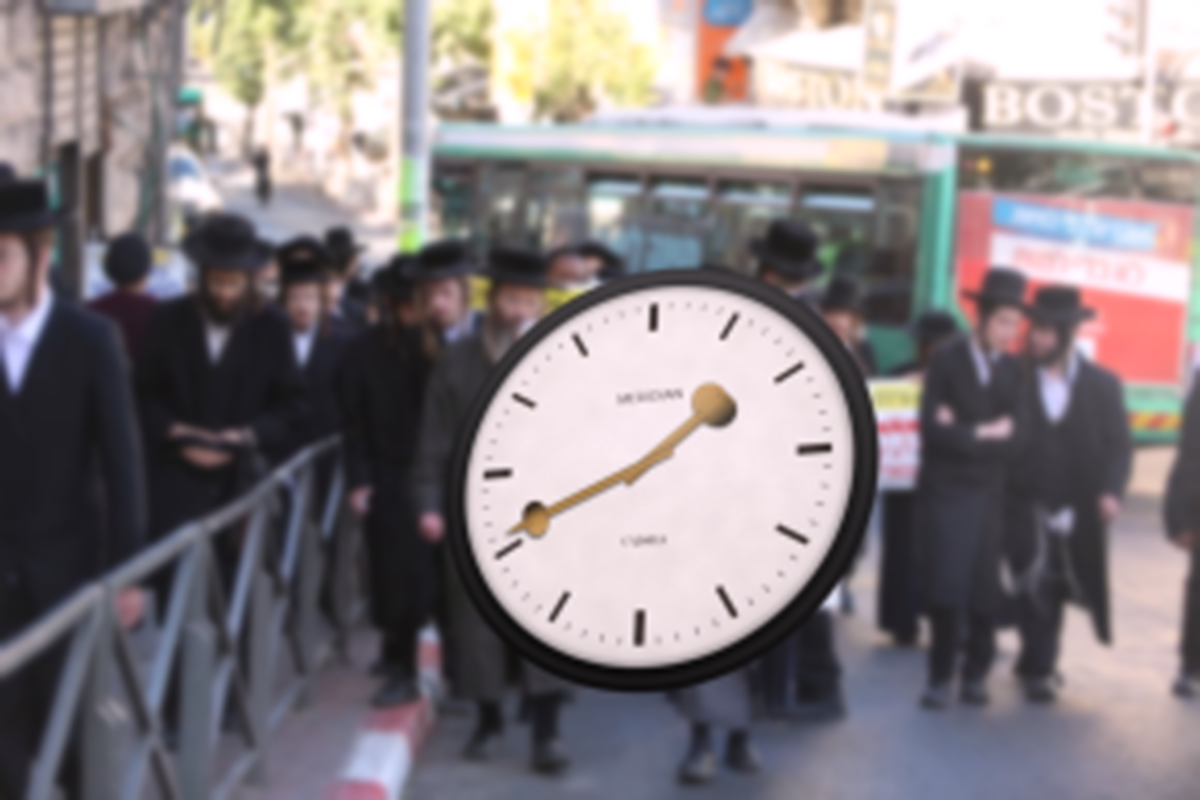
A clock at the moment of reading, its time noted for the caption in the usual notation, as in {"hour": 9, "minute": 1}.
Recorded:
{"hour": 1, "minute": 41}
